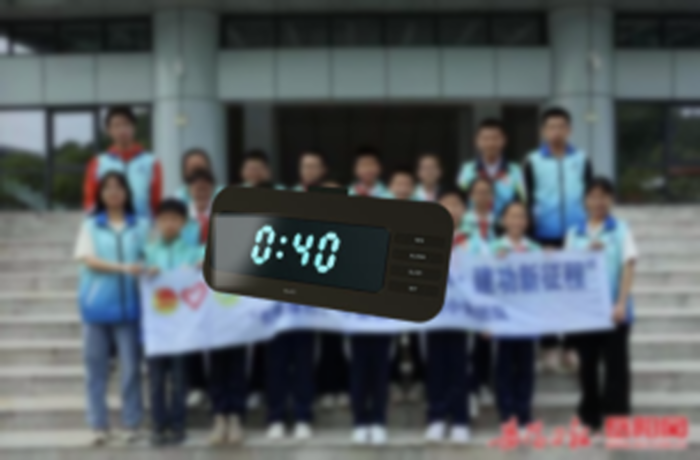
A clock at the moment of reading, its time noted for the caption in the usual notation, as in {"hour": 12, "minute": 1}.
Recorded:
{"hour": 0, "minute": 40}
